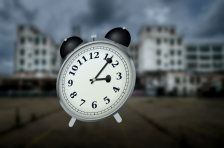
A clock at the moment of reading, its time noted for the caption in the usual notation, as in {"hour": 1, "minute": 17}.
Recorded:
{"hour": 3, "minute": 7}
